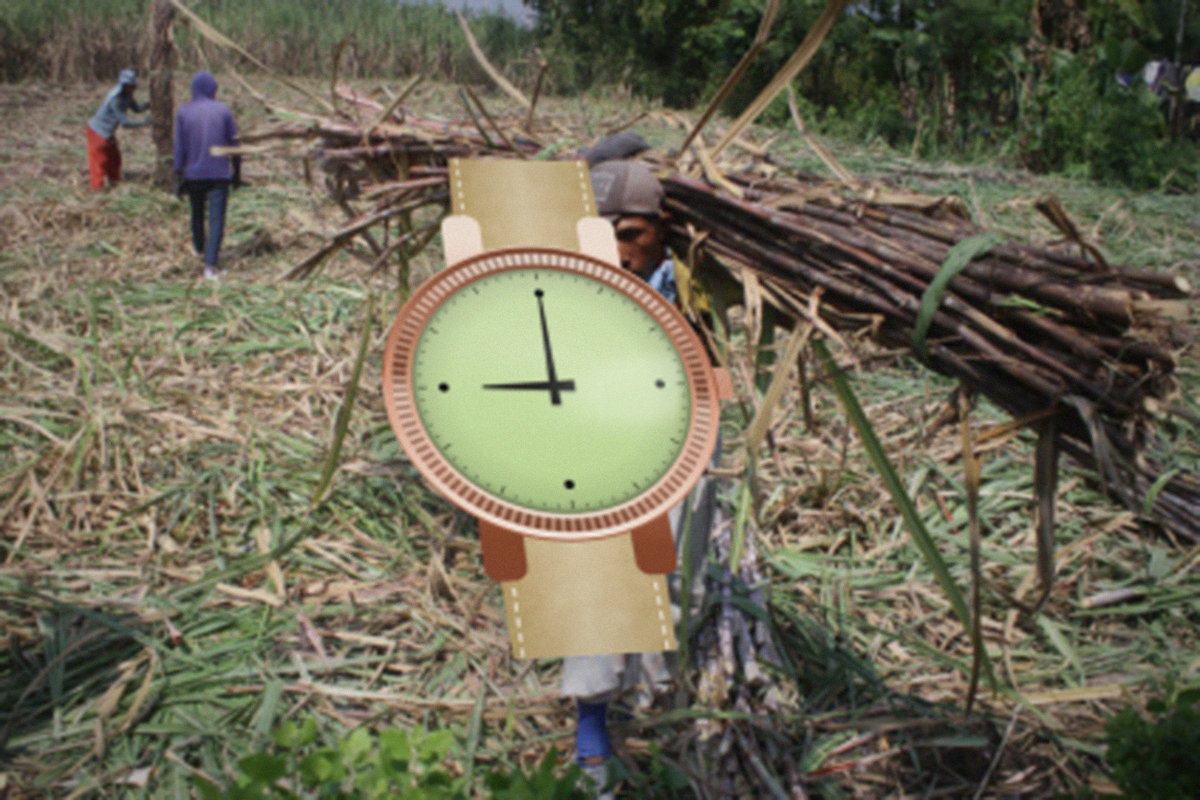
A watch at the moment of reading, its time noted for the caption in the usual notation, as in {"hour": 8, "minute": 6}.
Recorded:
{"hour": 9, "minute": 0}
